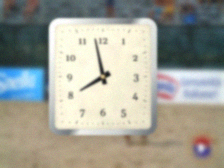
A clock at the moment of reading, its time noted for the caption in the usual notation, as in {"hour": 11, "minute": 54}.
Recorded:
{"hour": 7, "minute": 58}
